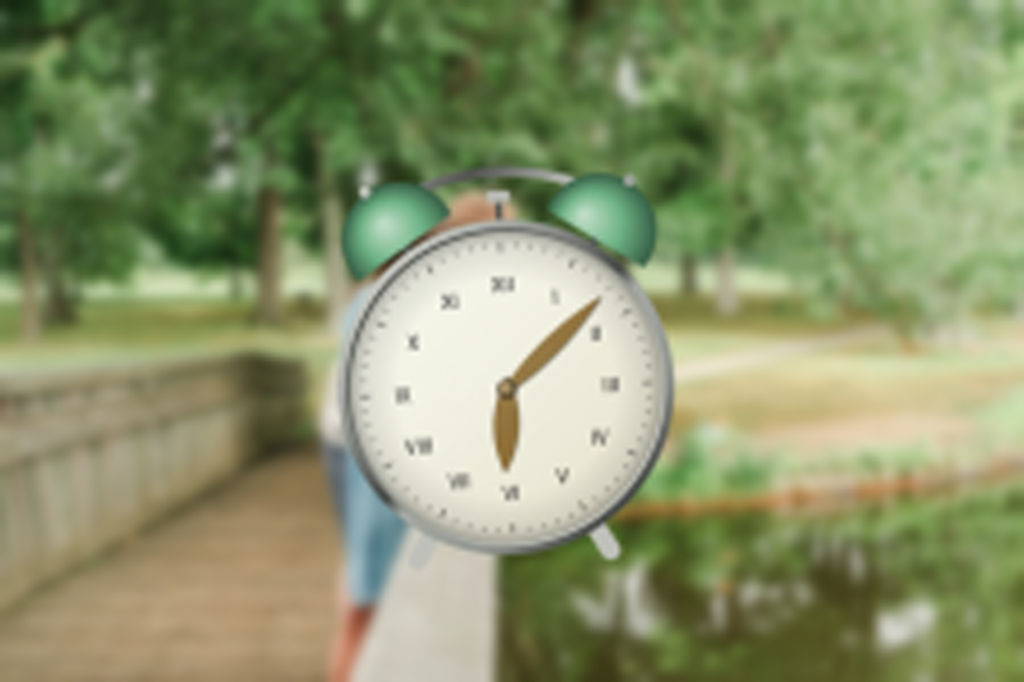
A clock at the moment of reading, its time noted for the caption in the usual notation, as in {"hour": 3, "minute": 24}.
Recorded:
{"hour": 6, "minute": 8}
